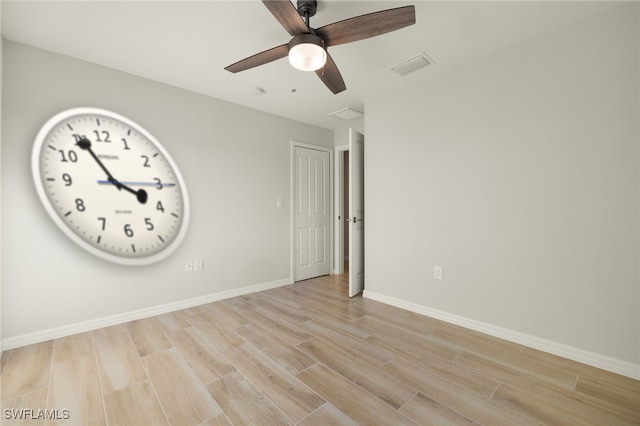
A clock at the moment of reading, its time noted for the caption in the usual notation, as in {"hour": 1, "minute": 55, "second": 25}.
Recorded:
{"hour": 3, "minute": 55, "second": 15}
